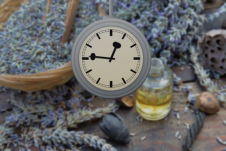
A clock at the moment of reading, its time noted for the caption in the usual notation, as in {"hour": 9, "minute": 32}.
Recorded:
{"hour": 12, "minute": 46}
